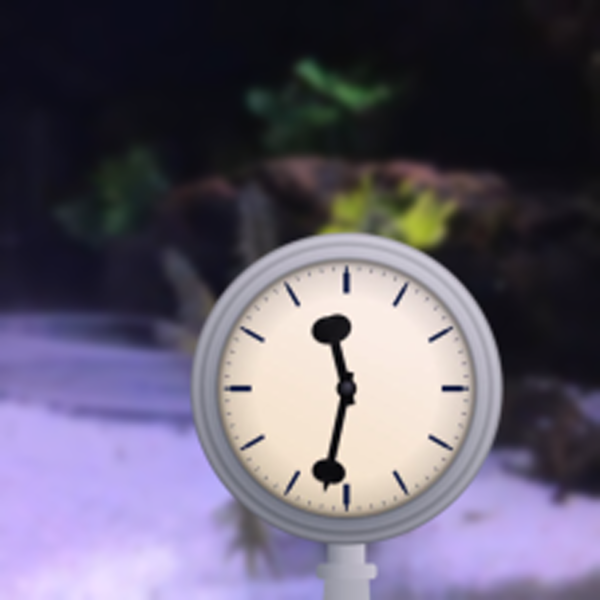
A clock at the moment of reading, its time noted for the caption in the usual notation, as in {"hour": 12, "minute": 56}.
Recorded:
{"hour": 11, "minute": 32}
